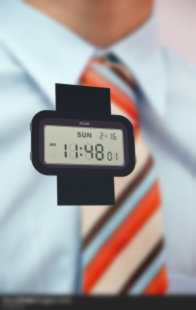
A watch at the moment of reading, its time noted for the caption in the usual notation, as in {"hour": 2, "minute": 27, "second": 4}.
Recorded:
{"hour": 11, "minute": 48, "second": 1}
